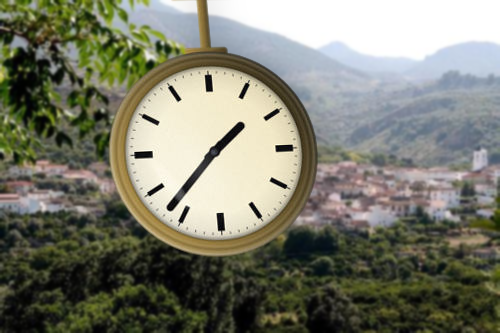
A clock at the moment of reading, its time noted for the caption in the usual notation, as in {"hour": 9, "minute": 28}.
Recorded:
{"hour": 1, "minute": 37}
